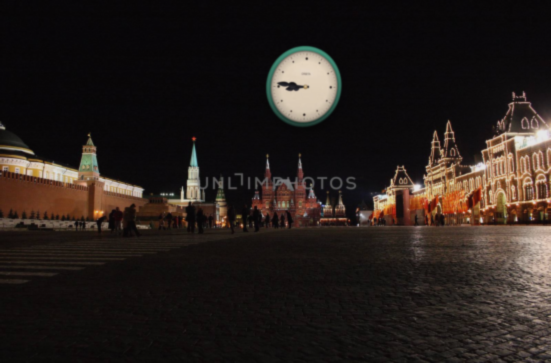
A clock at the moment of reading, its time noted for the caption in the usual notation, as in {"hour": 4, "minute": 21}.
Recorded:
{"hour": 8, "minute": 46}
